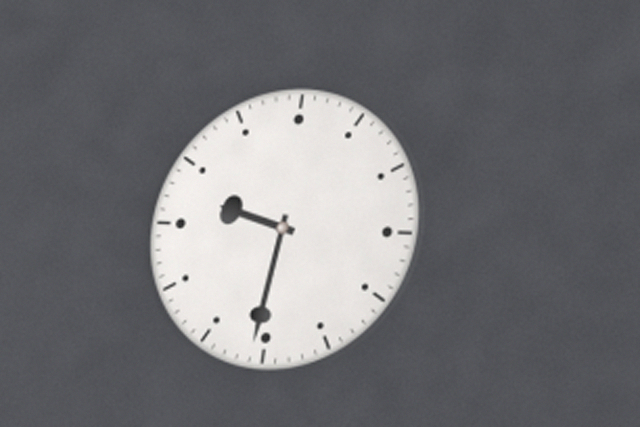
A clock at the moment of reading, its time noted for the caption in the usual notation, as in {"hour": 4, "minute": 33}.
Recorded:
{"hour": 9, "minute": 31}
